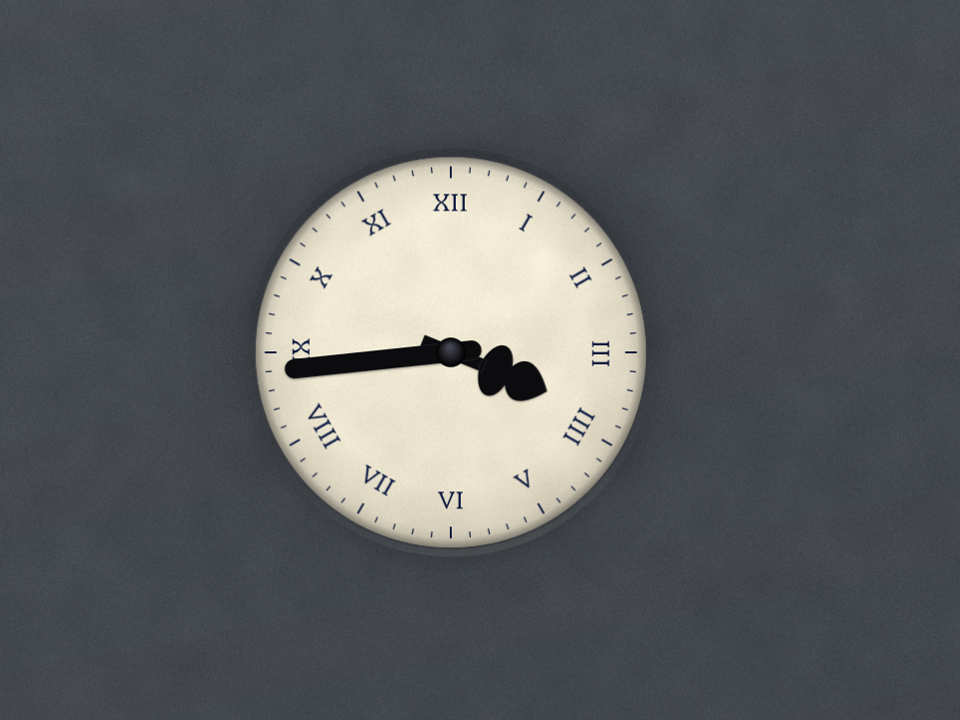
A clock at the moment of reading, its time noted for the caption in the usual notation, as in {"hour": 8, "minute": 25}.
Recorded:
{"hour": 3, "minute": 44}
